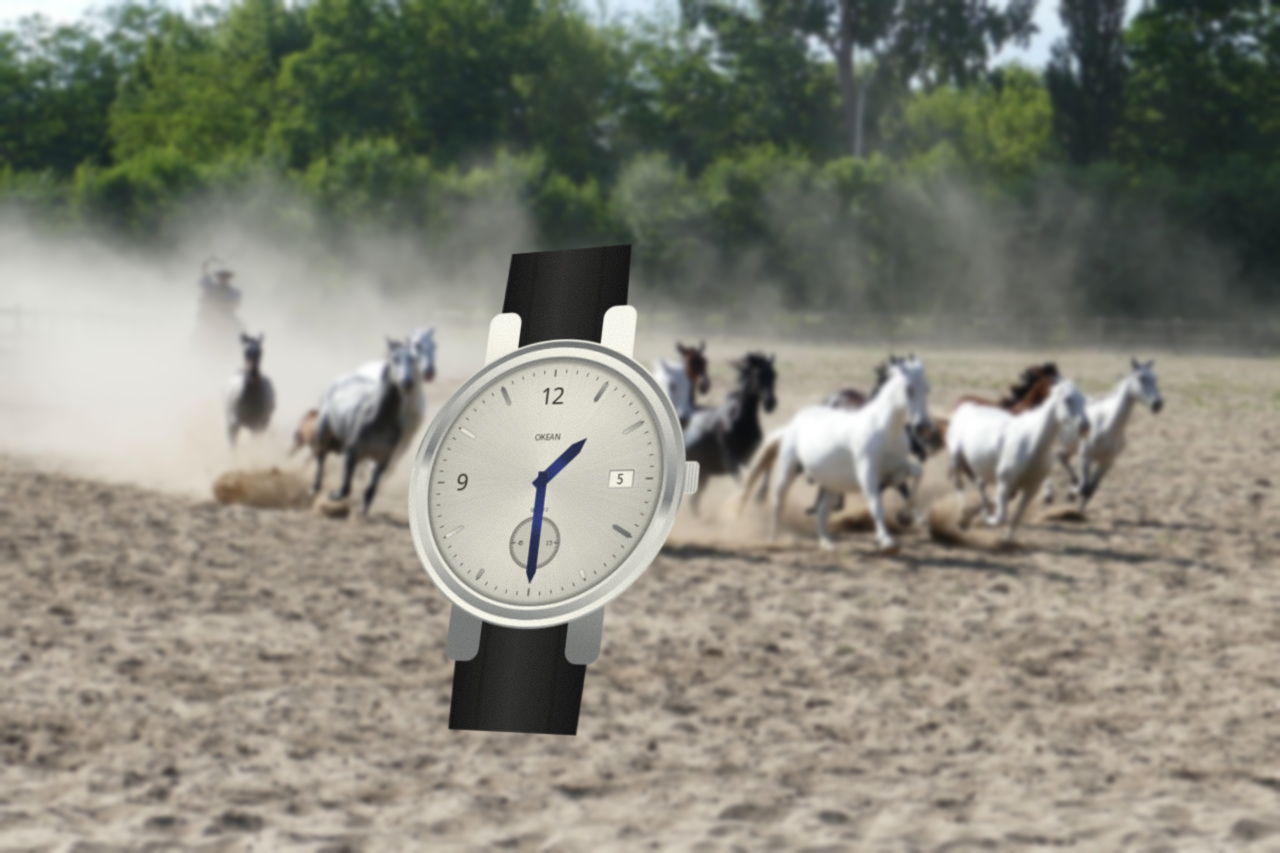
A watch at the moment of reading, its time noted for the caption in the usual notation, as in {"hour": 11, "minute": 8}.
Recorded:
{"hour": 1, "minute": 30}
